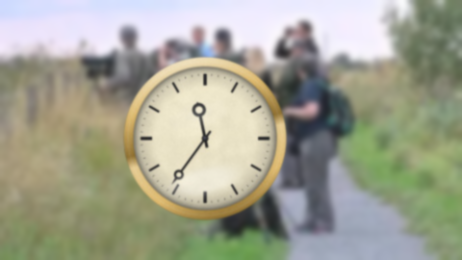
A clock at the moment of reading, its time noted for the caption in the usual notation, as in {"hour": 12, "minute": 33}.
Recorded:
{"hour": 11, "minute": 36}
